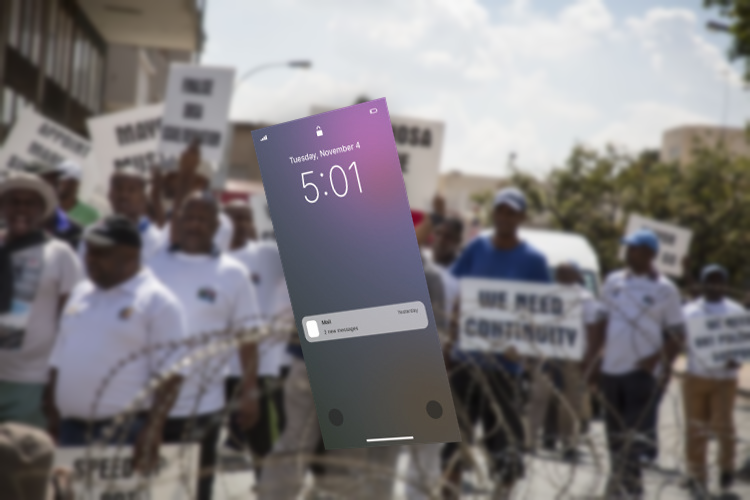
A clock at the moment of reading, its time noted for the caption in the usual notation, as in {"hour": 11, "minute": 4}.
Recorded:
{"hour": 5, "minute": 1}
